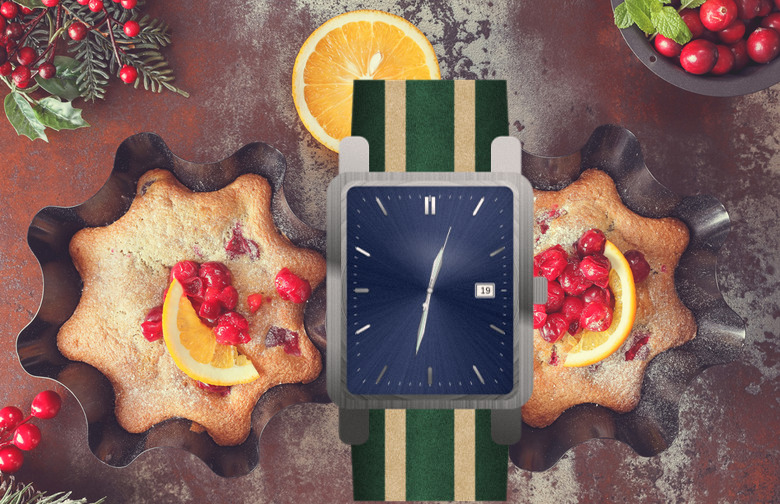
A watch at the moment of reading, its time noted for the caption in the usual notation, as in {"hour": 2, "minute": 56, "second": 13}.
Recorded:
{"hour": 12, "minute": 32, "second": 3}
